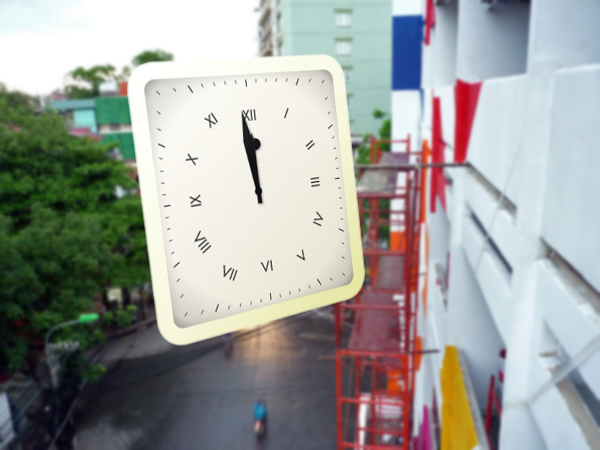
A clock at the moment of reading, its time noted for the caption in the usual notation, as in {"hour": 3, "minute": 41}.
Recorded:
{"hour": 11, "minute": 59}
